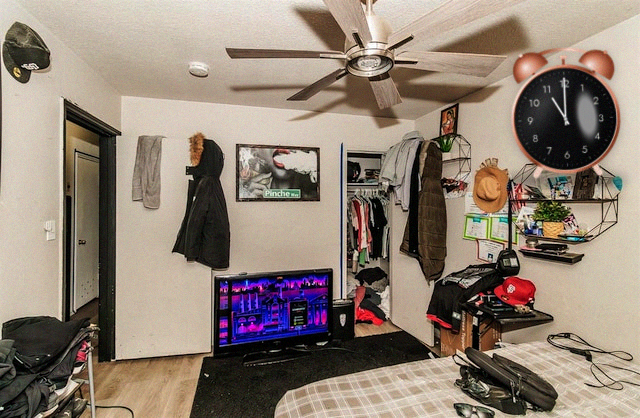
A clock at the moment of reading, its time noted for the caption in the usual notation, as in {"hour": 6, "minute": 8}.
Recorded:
{"hour": 11, "minute": 0}
